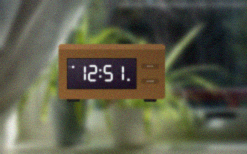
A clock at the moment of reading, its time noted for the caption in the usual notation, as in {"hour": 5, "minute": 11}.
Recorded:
{"hour": 12, "minute": 51}
